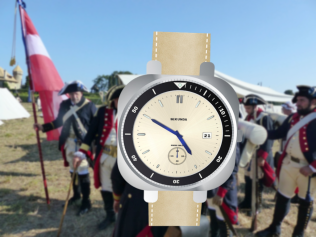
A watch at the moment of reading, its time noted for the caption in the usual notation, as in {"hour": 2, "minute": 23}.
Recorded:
{"hour": 4, "minute": 50}
